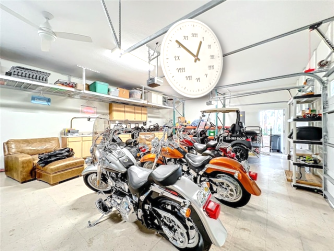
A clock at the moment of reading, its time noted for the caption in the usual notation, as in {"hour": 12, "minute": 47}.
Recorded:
{"hour": 12, "minute": 51}
